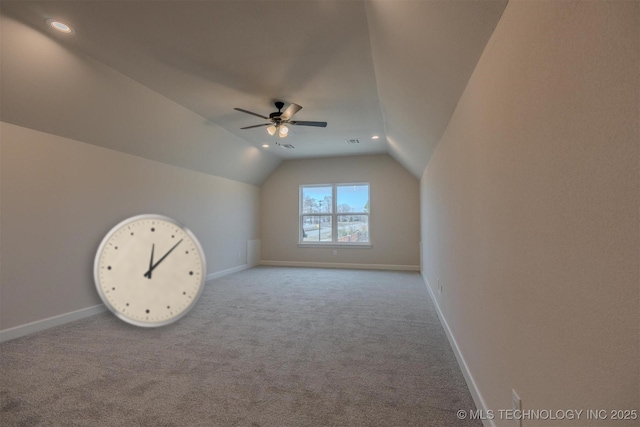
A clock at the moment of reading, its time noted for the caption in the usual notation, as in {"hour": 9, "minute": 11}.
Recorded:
{"hour": 12, "minute": 7}
